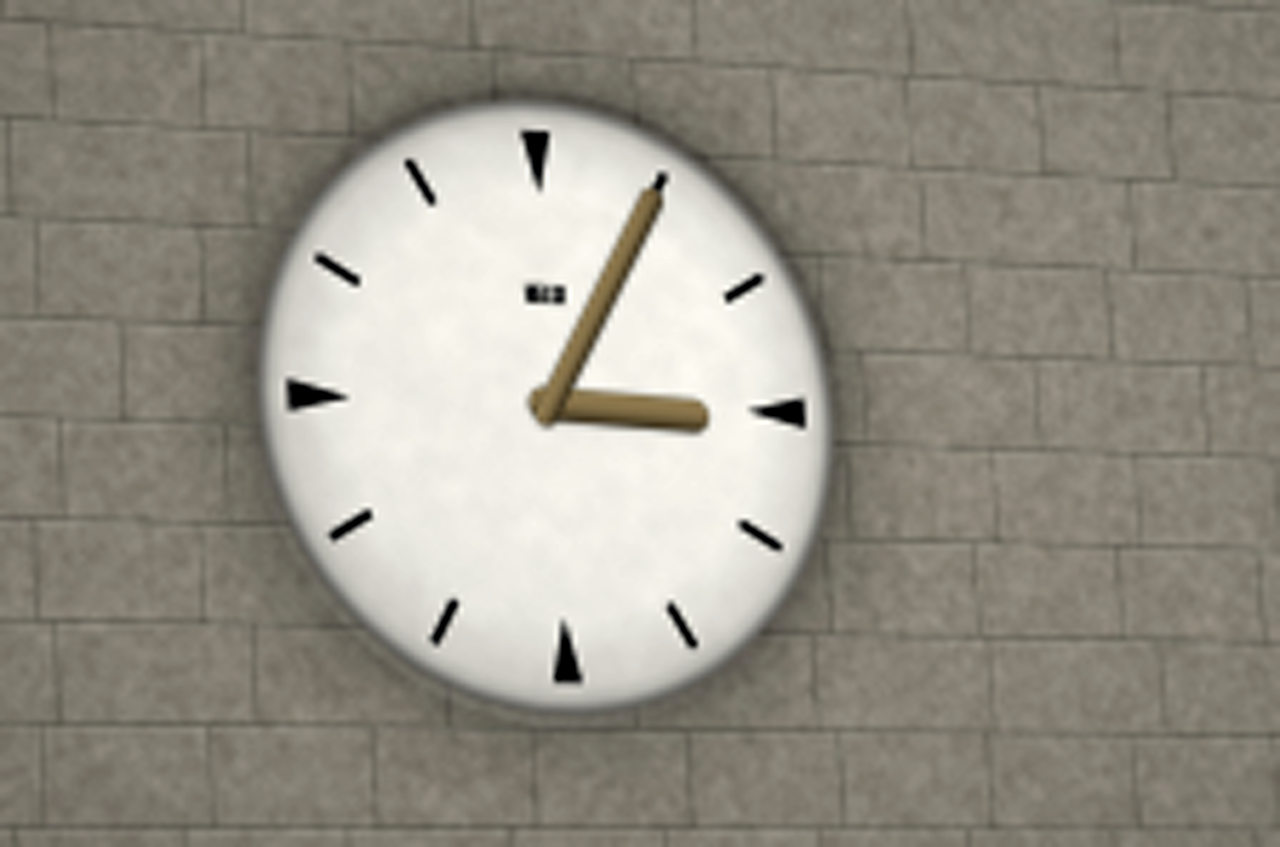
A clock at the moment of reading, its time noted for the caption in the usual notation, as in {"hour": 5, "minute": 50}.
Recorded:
{"hour": 3, "minute": 5}
